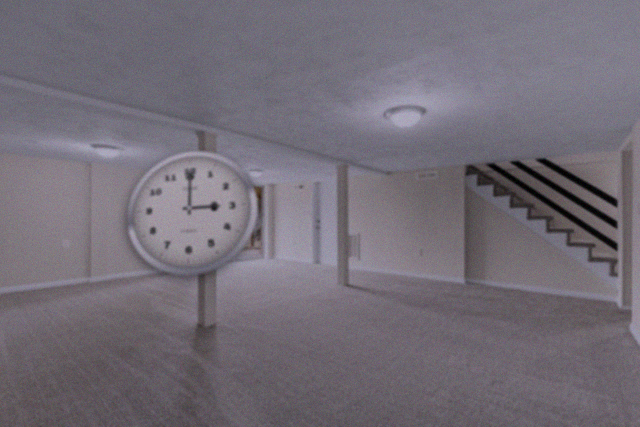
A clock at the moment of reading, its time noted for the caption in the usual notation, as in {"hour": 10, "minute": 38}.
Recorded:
{"hour": 3, "minute": 0}
